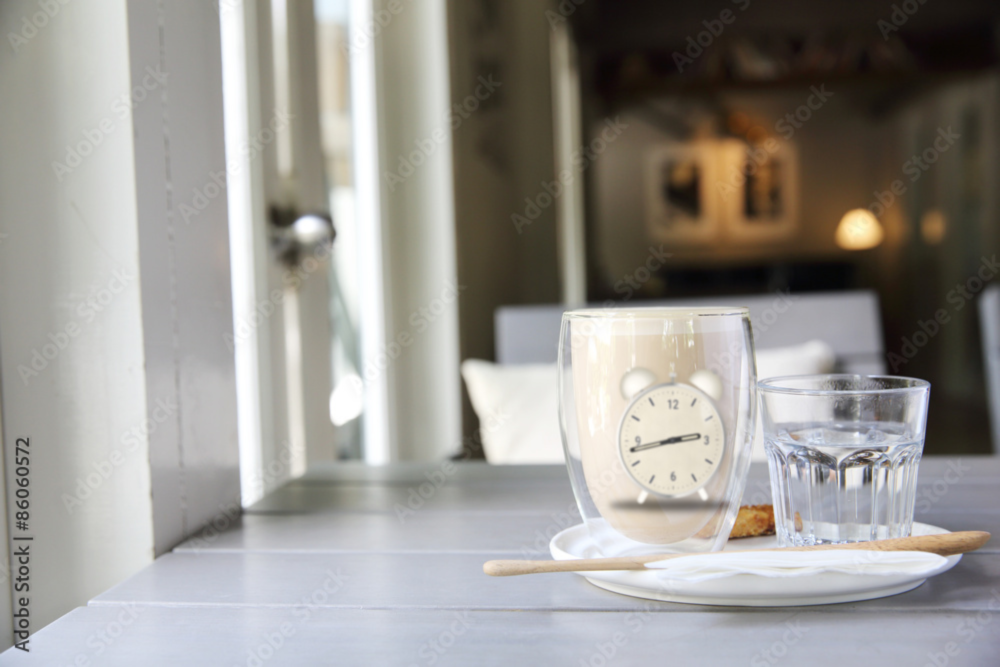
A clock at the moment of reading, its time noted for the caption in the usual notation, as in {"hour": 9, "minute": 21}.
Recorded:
{"hour": 2, "minute": 43}
